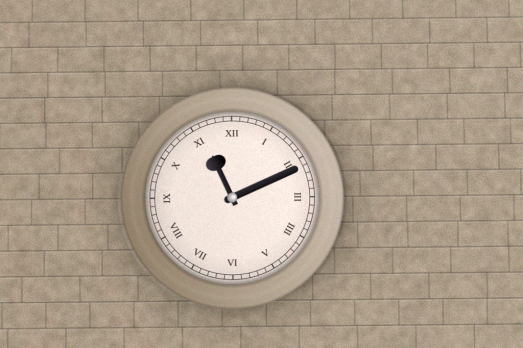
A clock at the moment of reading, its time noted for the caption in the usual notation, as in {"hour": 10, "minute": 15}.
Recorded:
{"hour": 11, "minute": 11}
